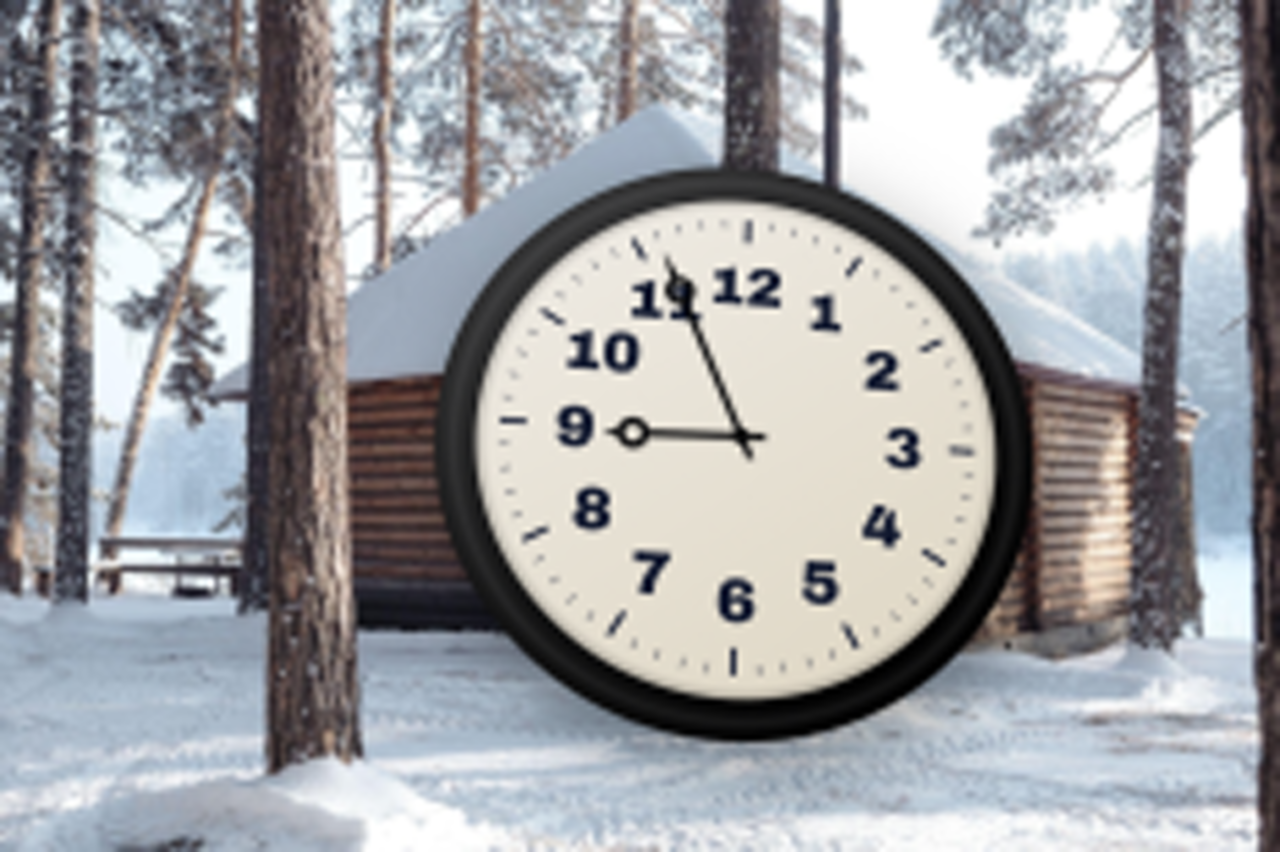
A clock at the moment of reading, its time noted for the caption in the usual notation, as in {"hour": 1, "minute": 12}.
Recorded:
{"hour": 8, "minute": 56}
